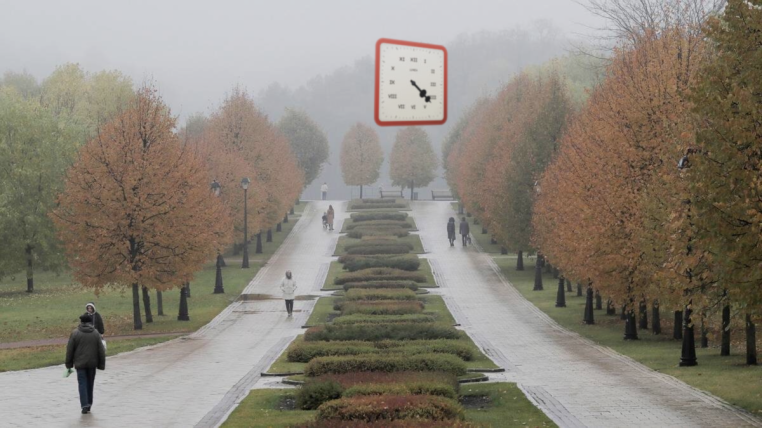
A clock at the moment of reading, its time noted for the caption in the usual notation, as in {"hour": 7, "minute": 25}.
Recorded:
{"hour": 4, "minute": 22}
